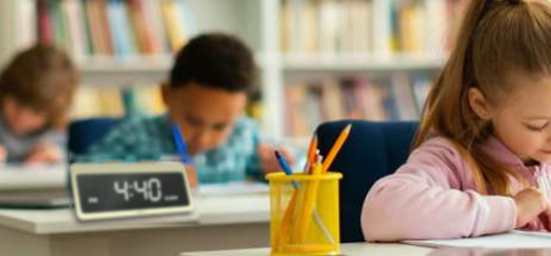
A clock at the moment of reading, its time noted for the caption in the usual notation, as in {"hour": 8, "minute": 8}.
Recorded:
{"hour": 4, "minute": 40}
